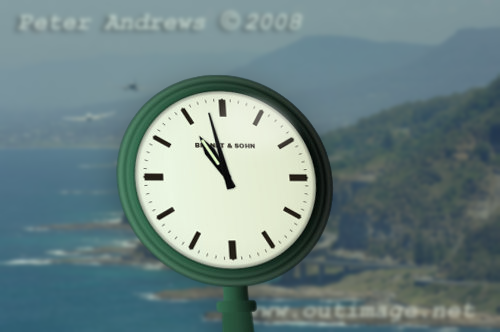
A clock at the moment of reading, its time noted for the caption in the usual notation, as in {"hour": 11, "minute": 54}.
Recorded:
{"hour": 10, "minute": 58}
